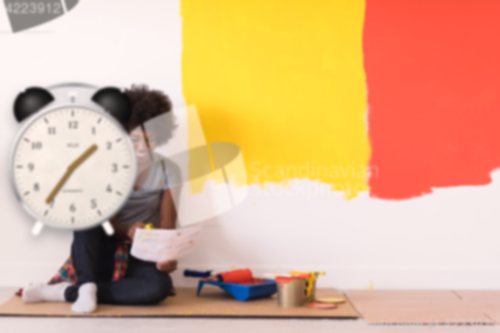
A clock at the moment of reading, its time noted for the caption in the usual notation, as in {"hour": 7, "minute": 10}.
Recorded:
{"hour": 1, "minute": 36}
